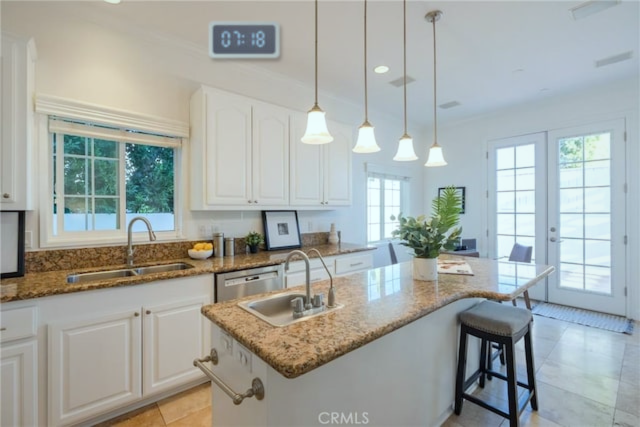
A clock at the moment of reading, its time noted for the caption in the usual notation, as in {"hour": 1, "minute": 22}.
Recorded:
{"hour": 7, "minute": 18}
